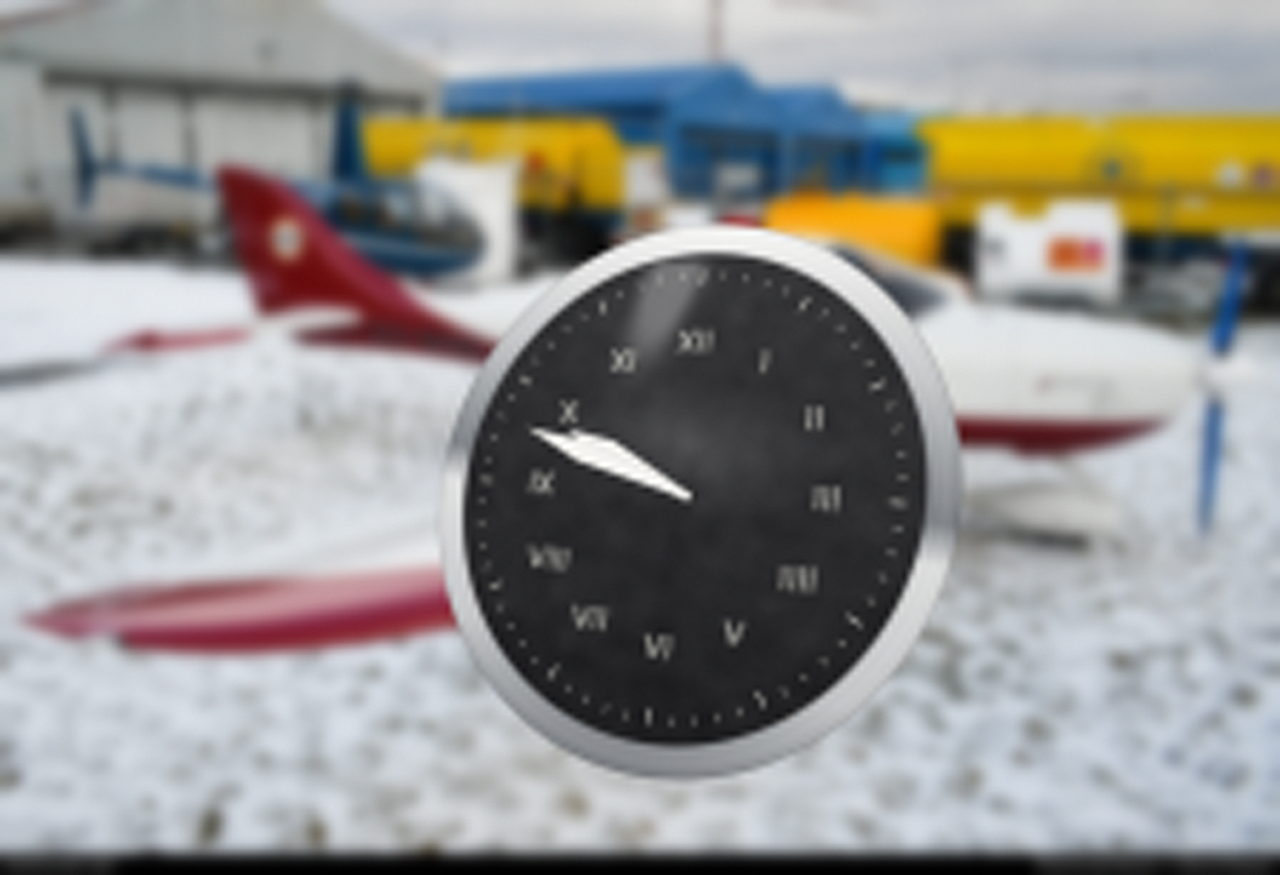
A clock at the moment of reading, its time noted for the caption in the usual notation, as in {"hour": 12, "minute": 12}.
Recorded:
{"hour": 9, "minute": 48}
